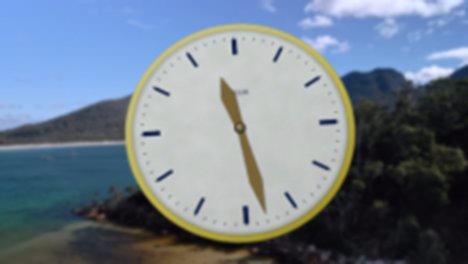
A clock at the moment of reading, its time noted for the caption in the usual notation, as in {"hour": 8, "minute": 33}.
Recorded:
{"hour": 11, "minute": 28}
